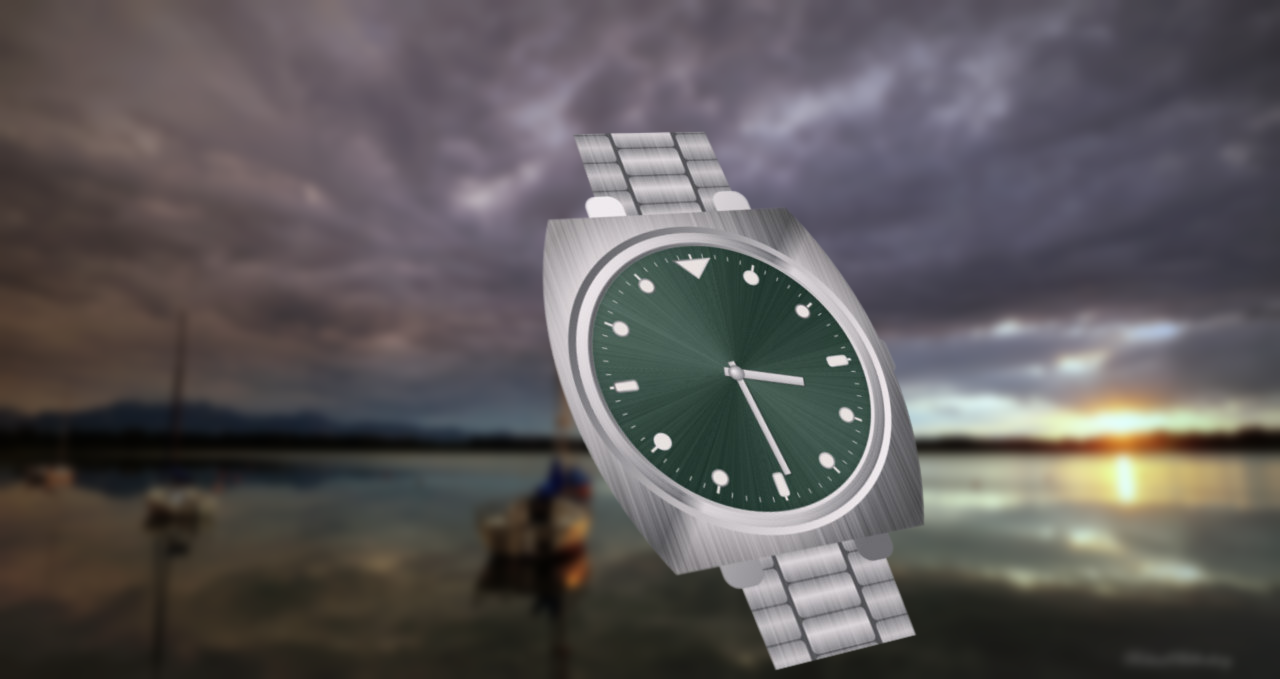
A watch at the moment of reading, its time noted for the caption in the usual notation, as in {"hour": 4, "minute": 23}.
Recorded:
{"hour": 3, "minute": 29}
